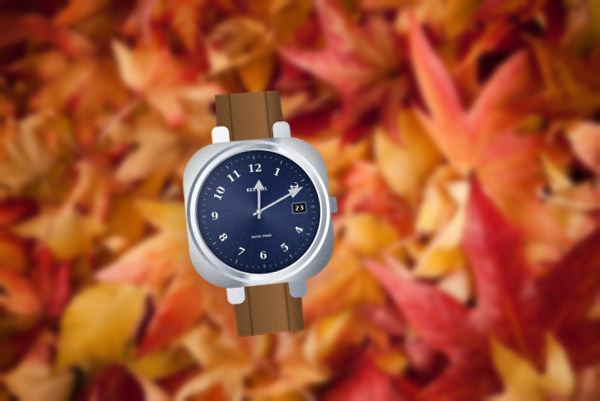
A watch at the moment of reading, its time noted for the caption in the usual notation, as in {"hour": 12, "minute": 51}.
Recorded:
{"hour": 12, "minute": 11}
